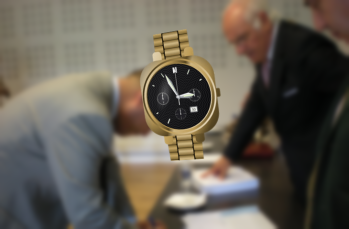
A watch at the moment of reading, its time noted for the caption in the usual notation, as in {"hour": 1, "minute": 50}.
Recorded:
{"hour": 2, "minute": 56}
